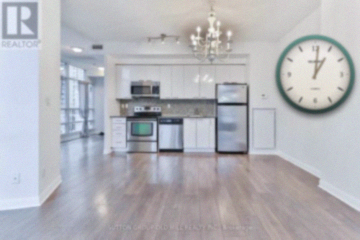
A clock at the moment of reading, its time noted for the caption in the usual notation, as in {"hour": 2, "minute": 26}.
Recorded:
{"hour": 1, "minute": 1}
